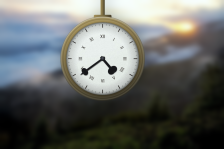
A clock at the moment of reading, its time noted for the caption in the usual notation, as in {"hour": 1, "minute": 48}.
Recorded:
{"hour": 4, "minute": 39}
